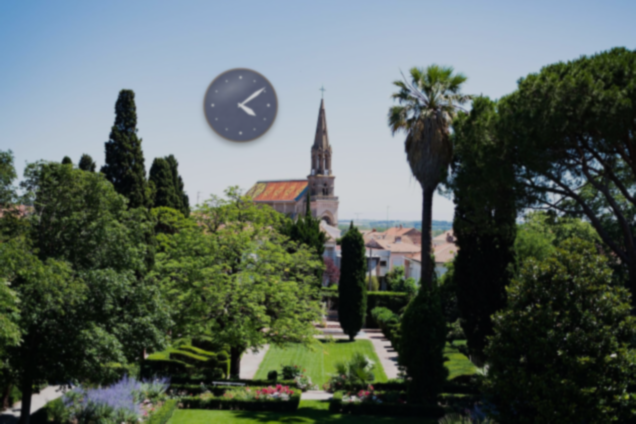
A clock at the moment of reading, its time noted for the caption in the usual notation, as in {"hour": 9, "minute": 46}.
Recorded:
{"hour": 4, "minute": 9}
